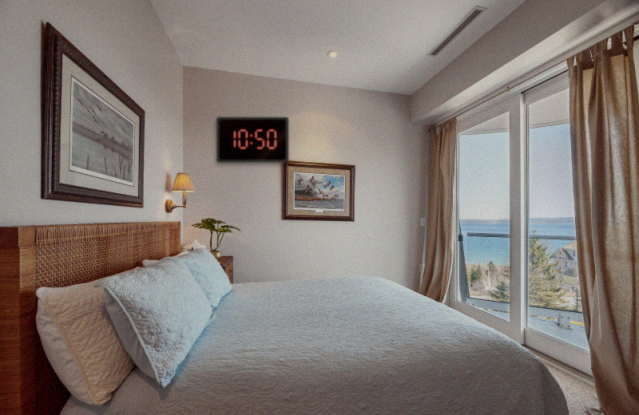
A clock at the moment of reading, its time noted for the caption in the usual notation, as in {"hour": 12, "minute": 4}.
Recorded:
{"hour": 10, "minute": 50}
